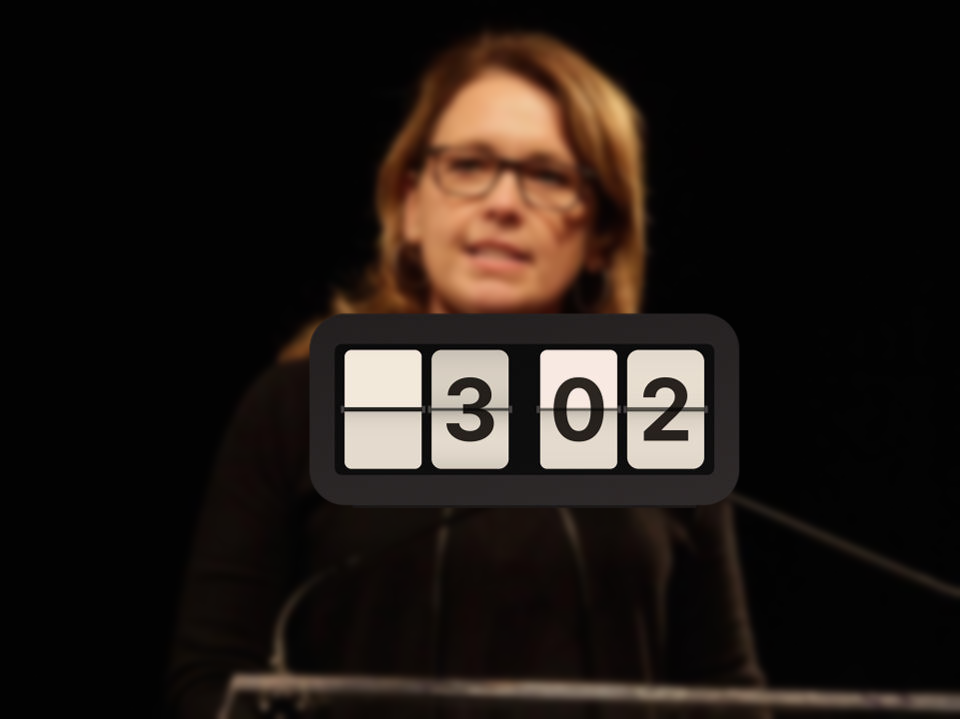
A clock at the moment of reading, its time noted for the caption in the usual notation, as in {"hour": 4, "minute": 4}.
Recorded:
{"hour": 3, "minute": 2}
